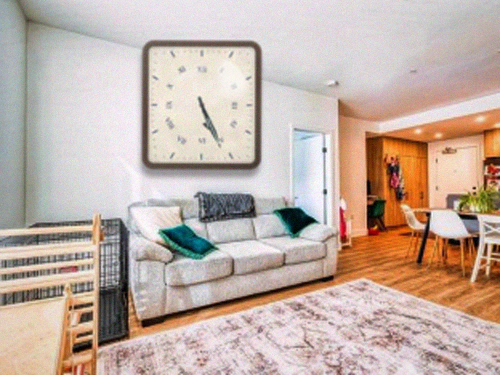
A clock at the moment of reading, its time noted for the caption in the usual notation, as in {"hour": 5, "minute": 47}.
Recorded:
{"hour": 5, "minute": 26}
